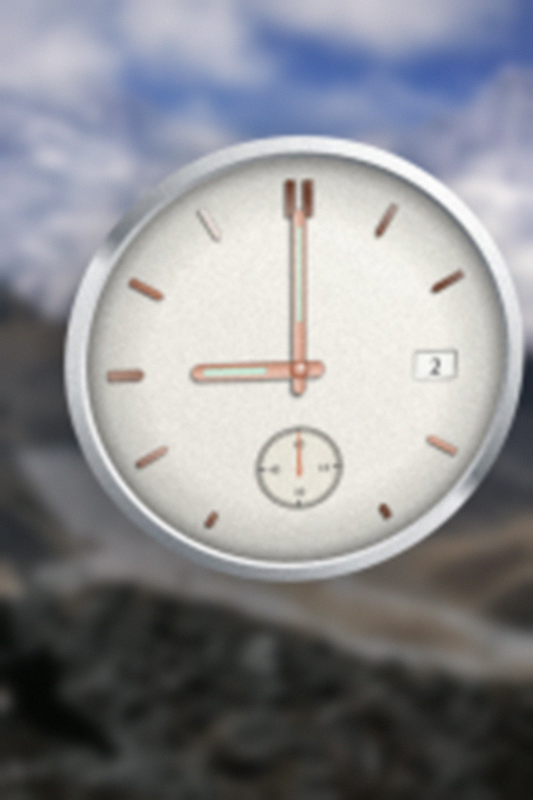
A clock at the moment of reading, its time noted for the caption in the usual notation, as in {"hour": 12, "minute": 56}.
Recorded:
{"hour": 9, "minute": 0}
